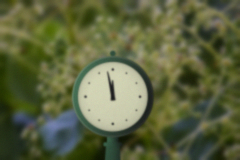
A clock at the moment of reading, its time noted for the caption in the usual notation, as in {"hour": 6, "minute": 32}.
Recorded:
{"hour": 11, "minute": 58}
